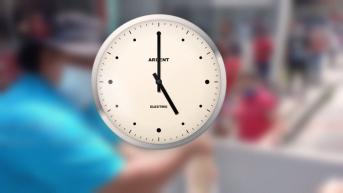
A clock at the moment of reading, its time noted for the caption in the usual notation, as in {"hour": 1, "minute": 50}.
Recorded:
{"hour": 5, "minute": 0}
